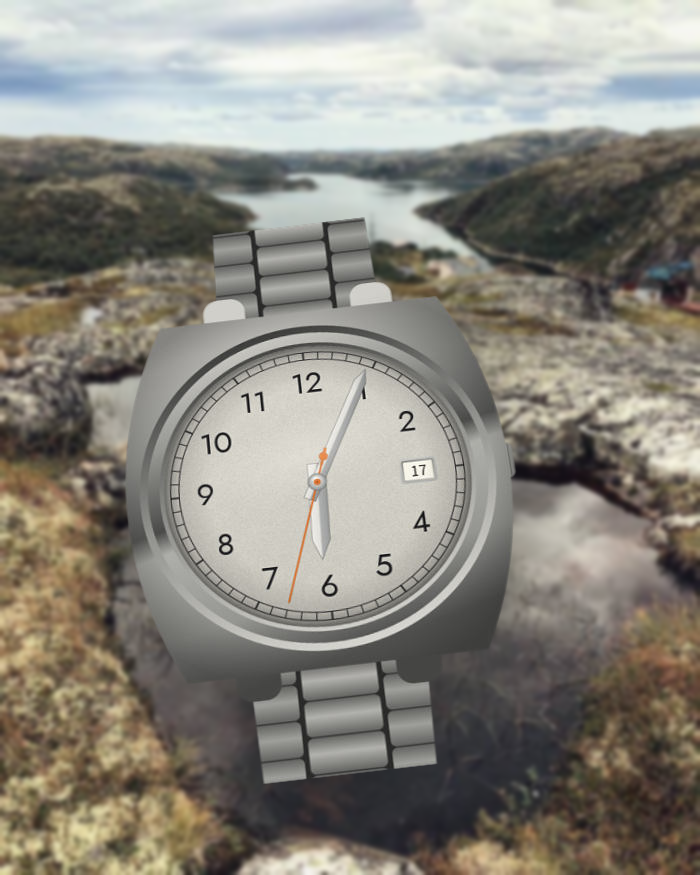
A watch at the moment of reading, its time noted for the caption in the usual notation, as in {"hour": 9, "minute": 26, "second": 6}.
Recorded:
{"hour": 6, "minute": 4, "second": 33}
